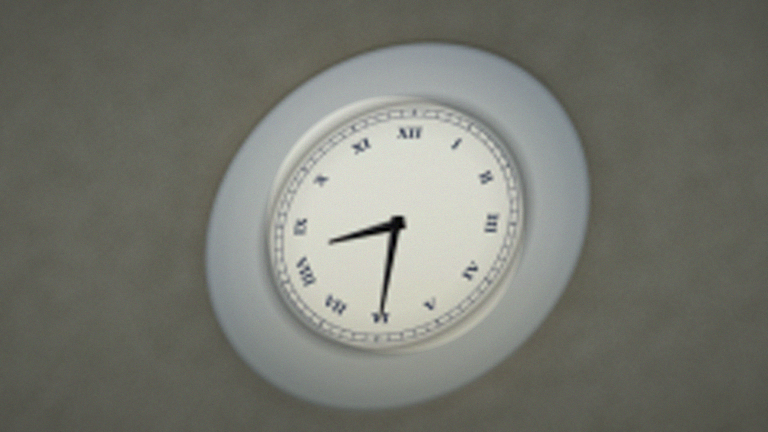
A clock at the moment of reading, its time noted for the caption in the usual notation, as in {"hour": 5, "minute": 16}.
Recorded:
{"hour": 8, "minute": 30}
